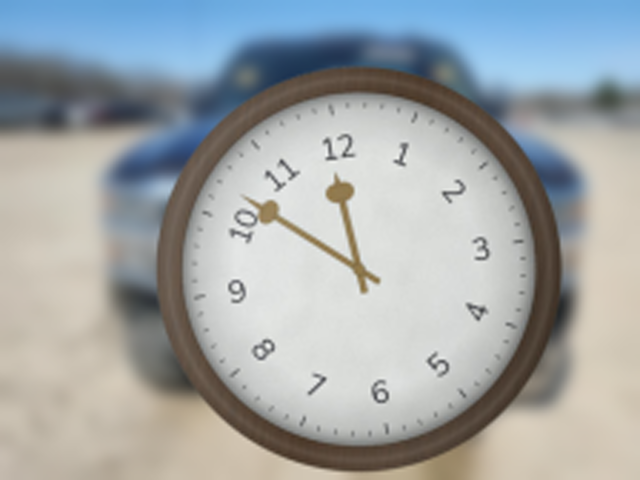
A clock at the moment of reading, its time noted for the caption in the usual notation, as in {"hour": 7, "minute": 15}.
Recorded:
{"hour": 11, "minute": 52}
